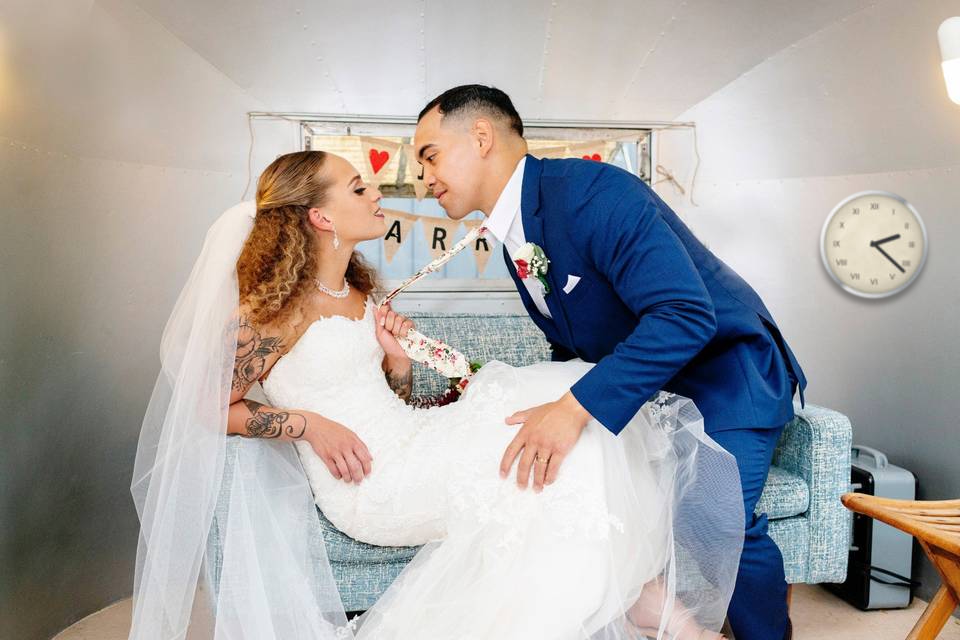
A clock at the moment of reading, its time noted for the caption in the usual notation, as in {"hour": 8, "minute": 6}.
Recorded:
{"hour": 2, "minute": 22}
